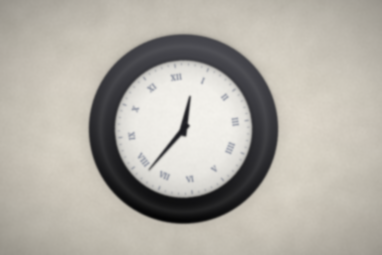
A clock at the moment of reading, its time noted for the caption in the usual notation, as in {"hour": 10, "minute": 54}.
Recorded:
{"hour": 12, "minute": 38}
